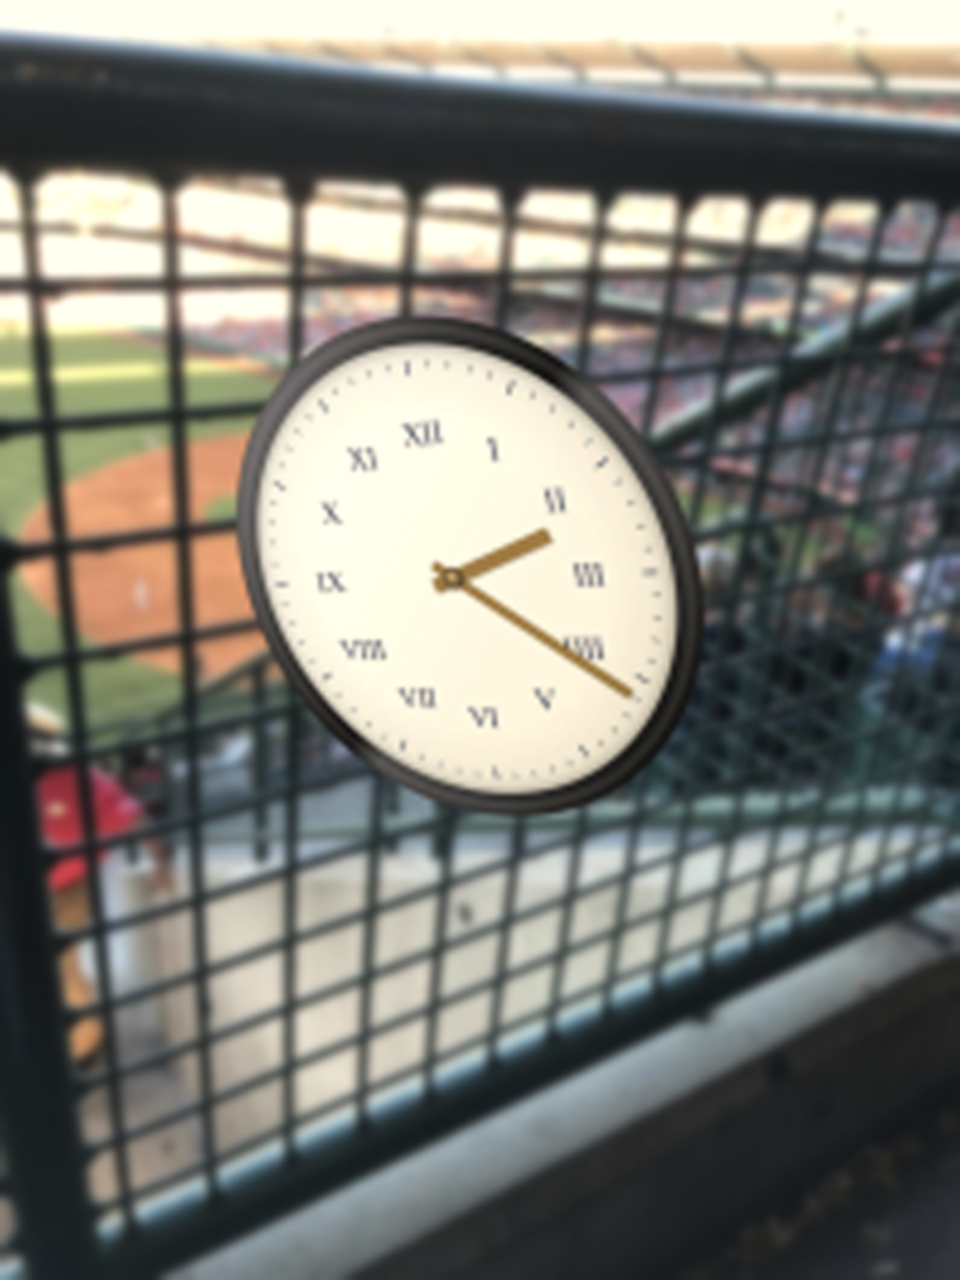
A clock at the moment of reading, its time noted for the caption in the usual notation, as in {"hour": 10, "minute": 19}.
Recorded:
{"hour": 2, "minute": 21}
